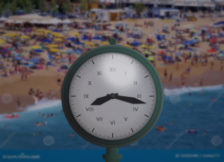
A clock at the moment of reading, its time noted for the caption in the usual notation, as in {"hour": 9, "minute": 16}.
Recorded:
{"hour": 8, "minute": 17}
